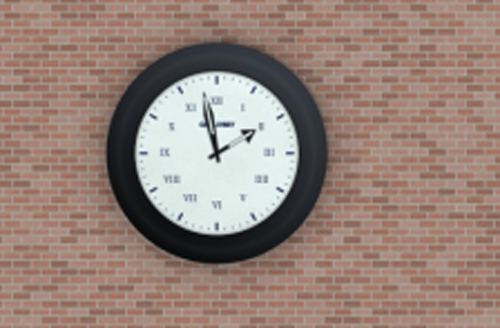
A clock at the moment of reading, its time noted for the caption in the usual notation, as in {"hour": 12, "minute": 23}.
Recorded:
{"hour": 1, "minute": 58}
